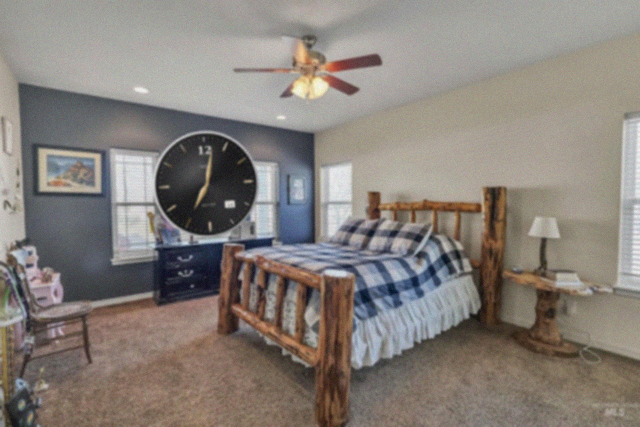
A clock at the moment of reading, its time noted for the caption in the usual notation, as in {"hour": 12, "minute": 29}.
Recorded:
{"hour": 7, "minute": 2}
